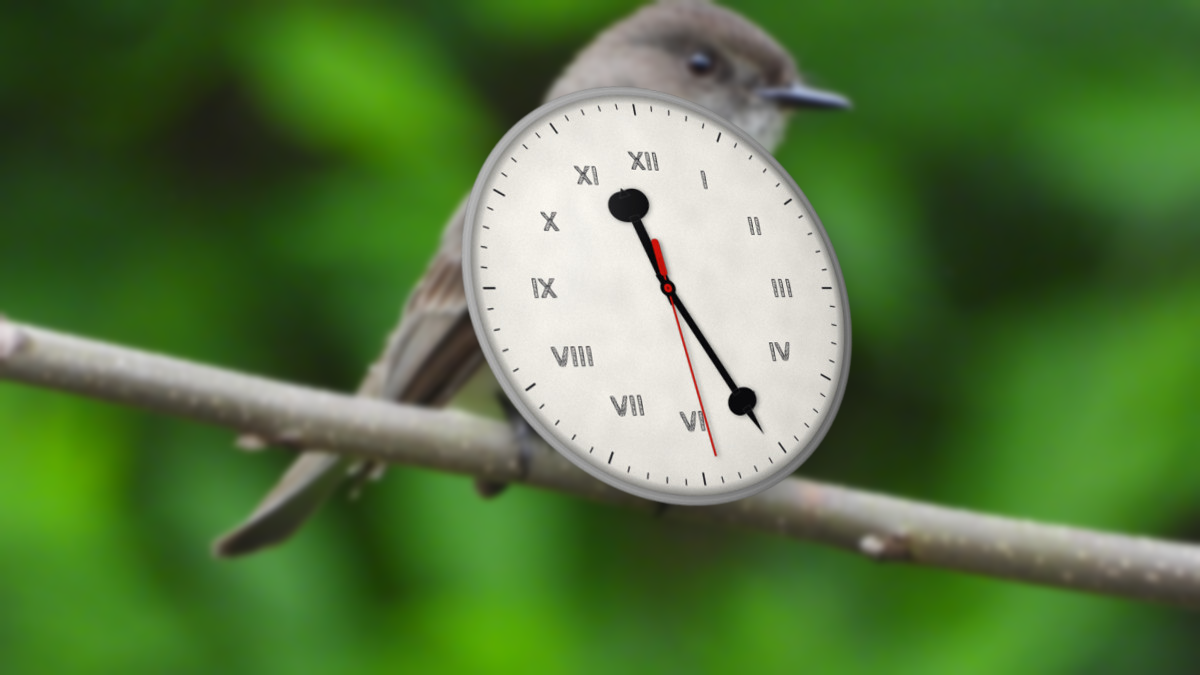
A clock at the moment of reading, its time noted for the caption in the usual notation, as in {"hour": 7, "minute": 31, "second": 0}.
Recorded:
{"hour": 11, "minute": 25, "second": 29}
